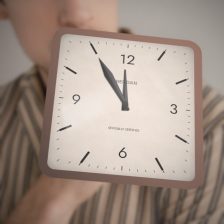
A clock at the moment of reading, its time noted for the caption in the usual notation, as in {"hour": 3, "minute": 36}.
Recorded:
{"hour": 11, "minute": 55}
